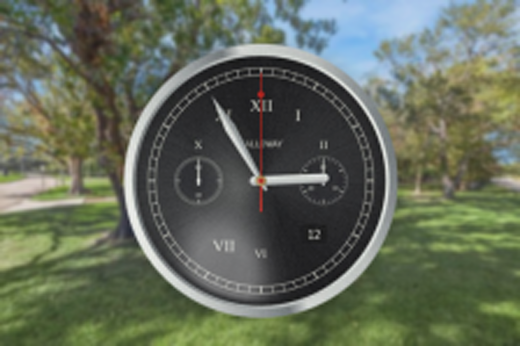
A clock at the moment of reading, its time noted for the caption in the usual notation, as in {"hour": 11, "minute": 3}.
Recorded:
{"hour": 2, "minute": 55}
